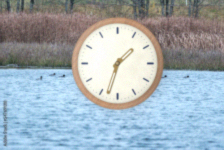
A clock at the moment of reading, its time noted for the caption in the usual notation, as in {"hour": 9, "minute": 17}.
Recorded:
{"hour": 1, "minute": 33}
